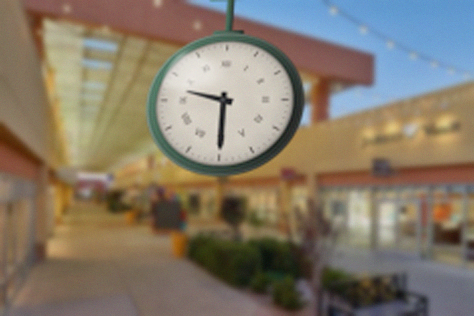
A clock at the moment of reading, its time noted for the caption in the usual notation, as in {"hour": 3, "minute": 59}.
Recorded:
{"hour": 9, "minute": 30}
